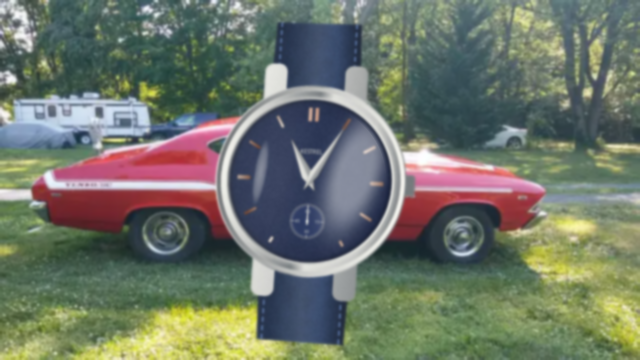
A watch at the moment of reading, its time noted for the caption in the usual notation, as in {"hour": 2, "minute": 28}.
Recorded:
{"hour": 11, "minute": 5}
